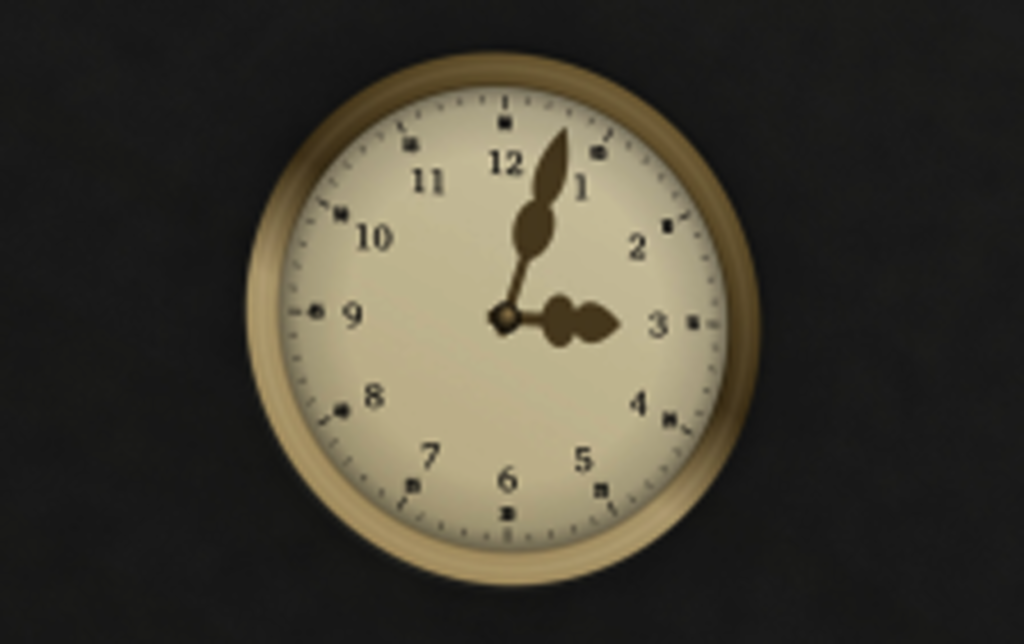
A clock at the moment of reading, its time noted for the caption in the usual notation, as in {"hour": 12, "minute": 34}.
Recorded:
{"hour": 3, "minute": 3}
